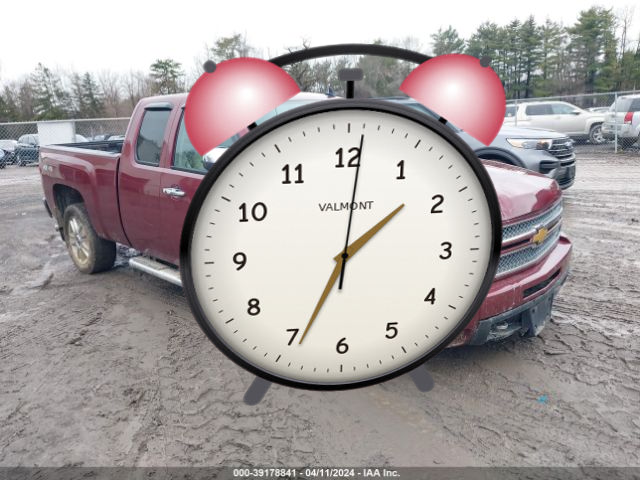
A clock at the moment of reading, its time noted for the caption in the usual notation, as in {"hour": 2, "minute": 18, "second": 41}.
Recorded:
{"hour": 1, "minute": 34, "second": 1}
